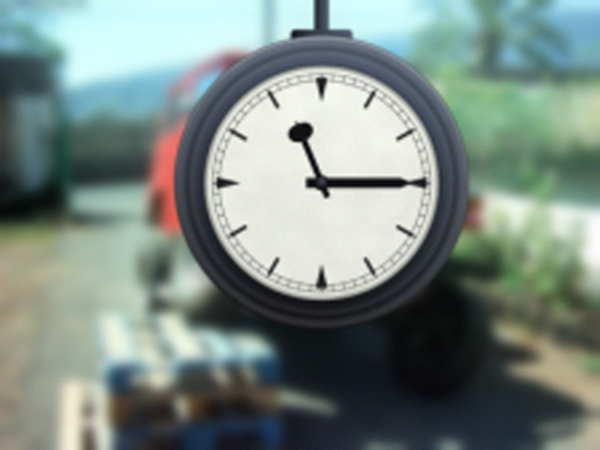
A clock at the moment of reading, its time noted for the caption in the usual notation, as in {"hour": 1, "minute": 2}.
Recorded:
{"hour": 11, "minute": 15}
